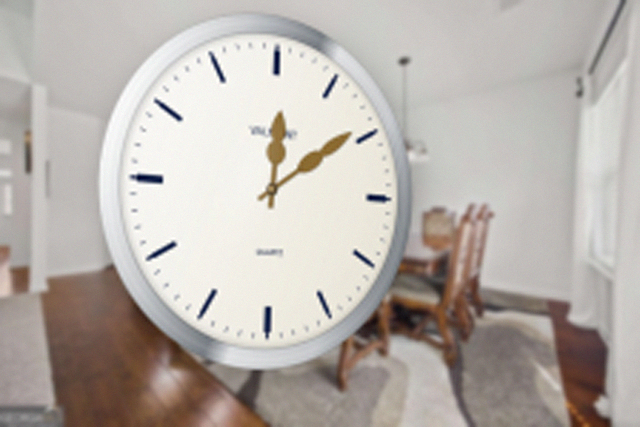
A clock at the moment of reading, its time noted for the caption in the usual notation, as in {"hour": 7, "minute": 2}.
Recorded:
{"hour": 12, "minute": 9}
